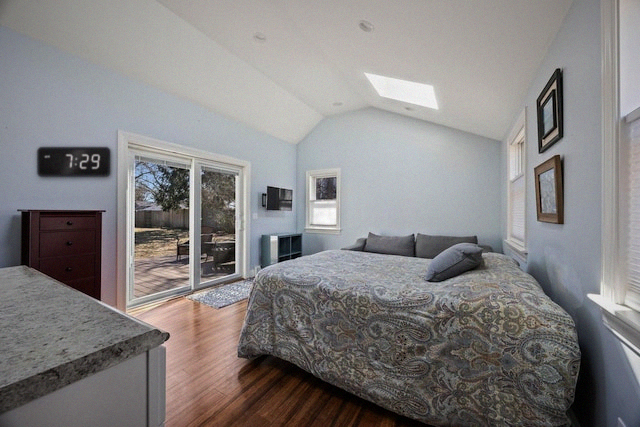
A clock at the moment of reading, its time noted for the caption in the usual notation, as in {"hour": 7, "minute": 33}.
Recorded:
{"hour": 7, "minute": 29}
